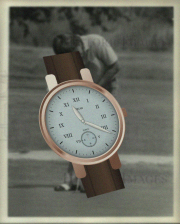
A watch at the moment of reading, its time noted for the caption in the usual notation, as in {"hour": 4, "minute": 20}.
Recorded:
{"hour": 11, "minute": 21}
